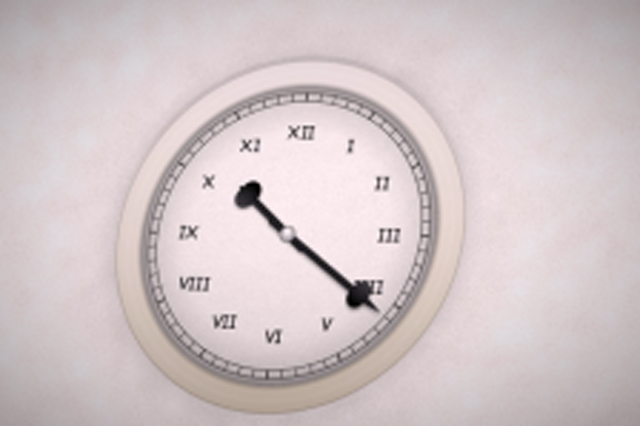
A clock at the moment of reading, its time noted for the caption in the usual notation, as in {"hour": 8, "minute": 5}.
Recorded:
{"hour": 10, "minute": 21}
